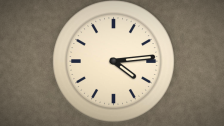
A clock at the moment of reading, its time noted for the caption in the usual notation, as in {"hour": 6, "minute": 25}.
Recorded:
{"hour": 4, "minute": 14}
